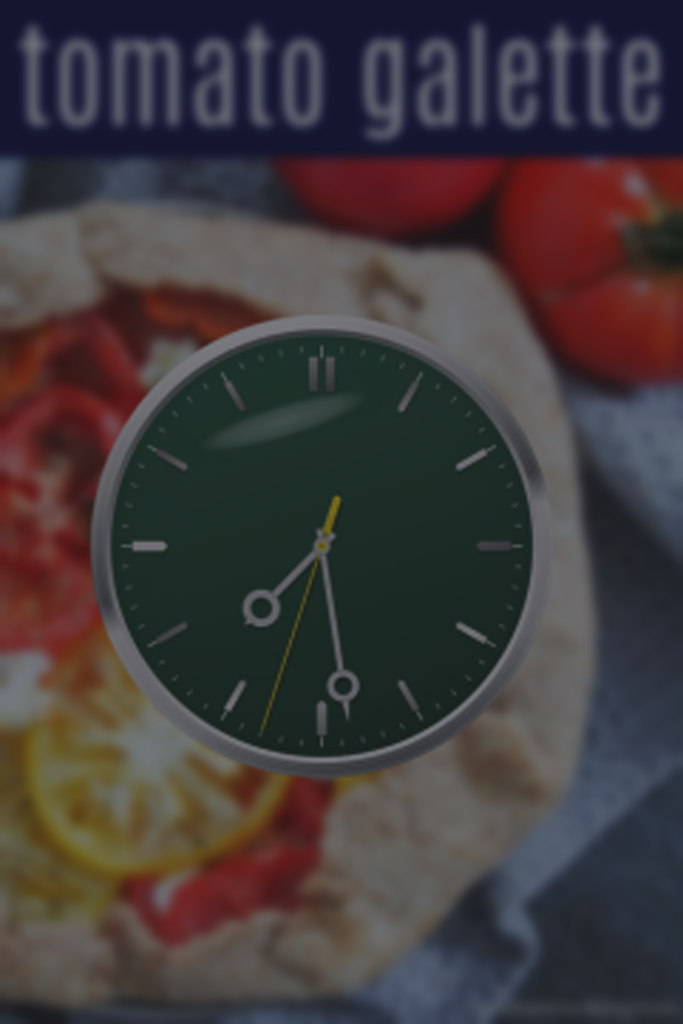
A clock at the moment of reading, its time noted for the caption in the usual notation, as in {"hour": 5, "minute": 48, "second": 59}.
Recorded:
{"hour": 7, "minute": 28, "second": 33}
